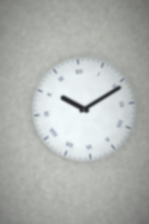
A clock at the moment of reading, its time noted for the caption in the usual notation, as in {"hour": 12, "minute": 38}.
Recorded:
{"hour": 10, "minute": 11}
